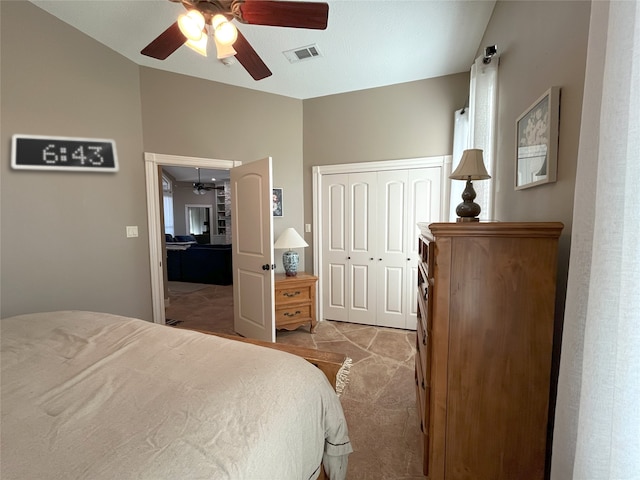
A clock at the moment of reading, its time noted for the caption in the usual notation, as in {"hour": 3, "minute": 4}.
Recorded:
{"hour": 6, "minute": 43}
